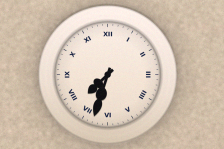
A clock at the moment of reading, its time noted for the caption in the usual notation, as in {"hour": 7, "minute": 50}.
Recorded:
{"hour": 7, "minute": 33}
